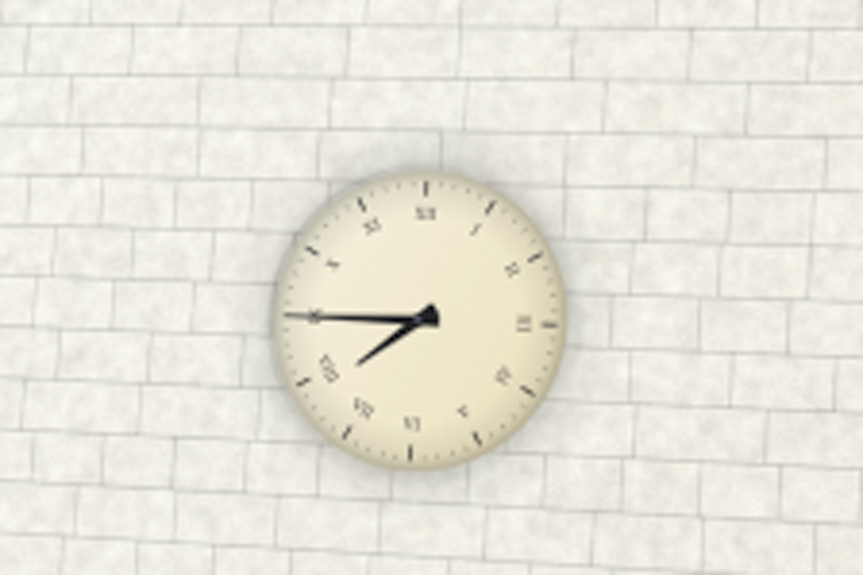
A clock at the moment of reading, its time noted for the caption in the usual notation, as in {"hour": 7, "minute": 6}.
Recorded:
{"hour": 7, "minute": 45}
